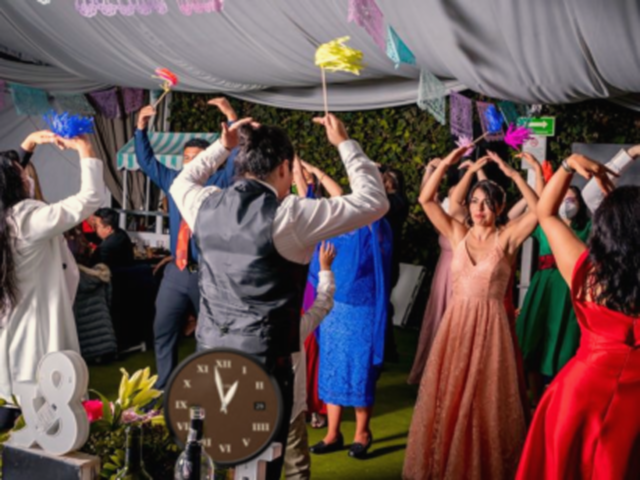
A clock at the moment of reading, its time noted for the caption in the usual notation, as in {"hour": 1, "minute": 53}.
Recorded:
{"hour": 12, "minute": 58}
